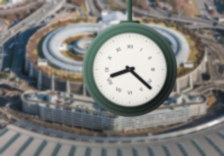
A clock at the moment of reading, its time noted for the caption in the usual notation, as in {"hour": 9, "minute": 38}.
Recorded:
{"hour": 8, "minute": 22}
